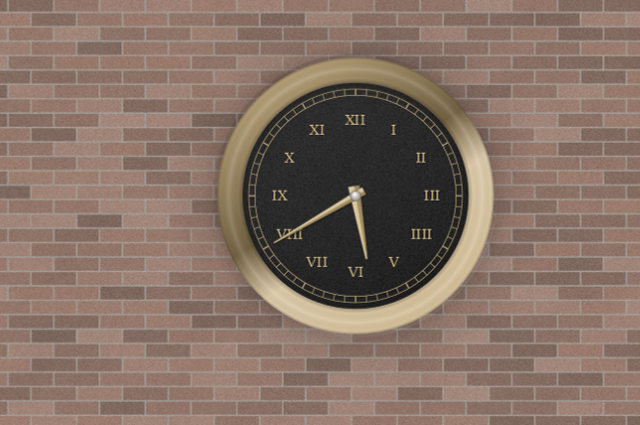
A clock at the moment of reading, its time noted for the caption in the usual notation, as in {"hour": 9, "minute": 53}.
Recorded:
{"hour": 5, "minute": 40}
